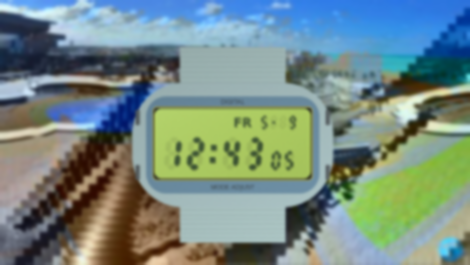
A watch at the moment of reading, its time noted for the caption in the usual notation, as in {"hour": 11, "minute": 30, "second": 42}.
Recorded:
{"hour": 12, "minute": 43, "second": 5}
